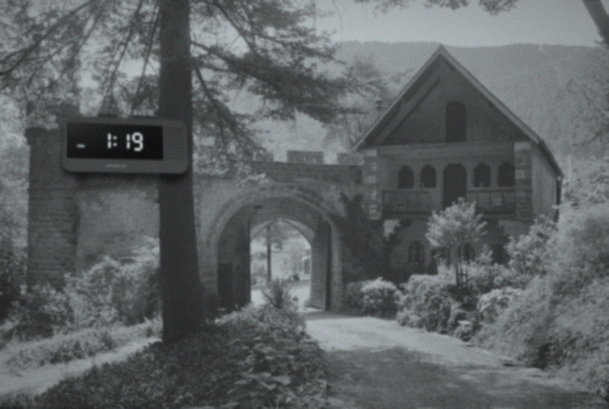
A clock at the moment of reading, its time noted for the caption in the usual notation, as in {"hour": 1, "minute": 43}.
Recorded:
{"hour": 1, "minute": 19}
